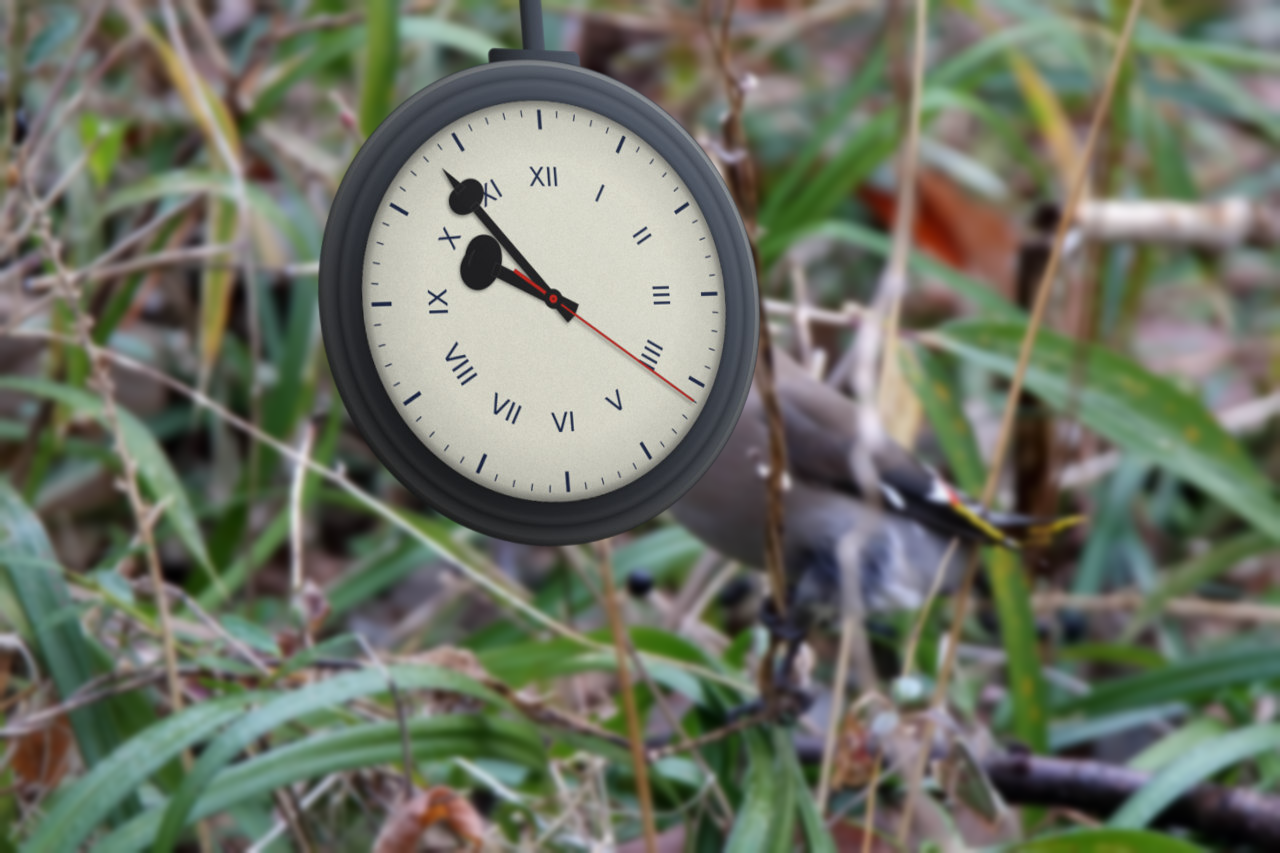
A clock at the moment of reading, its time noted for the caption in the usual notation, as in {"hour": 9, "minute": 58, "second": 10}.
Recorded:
{"hour": 9, "minute": 53, "second": 21}
